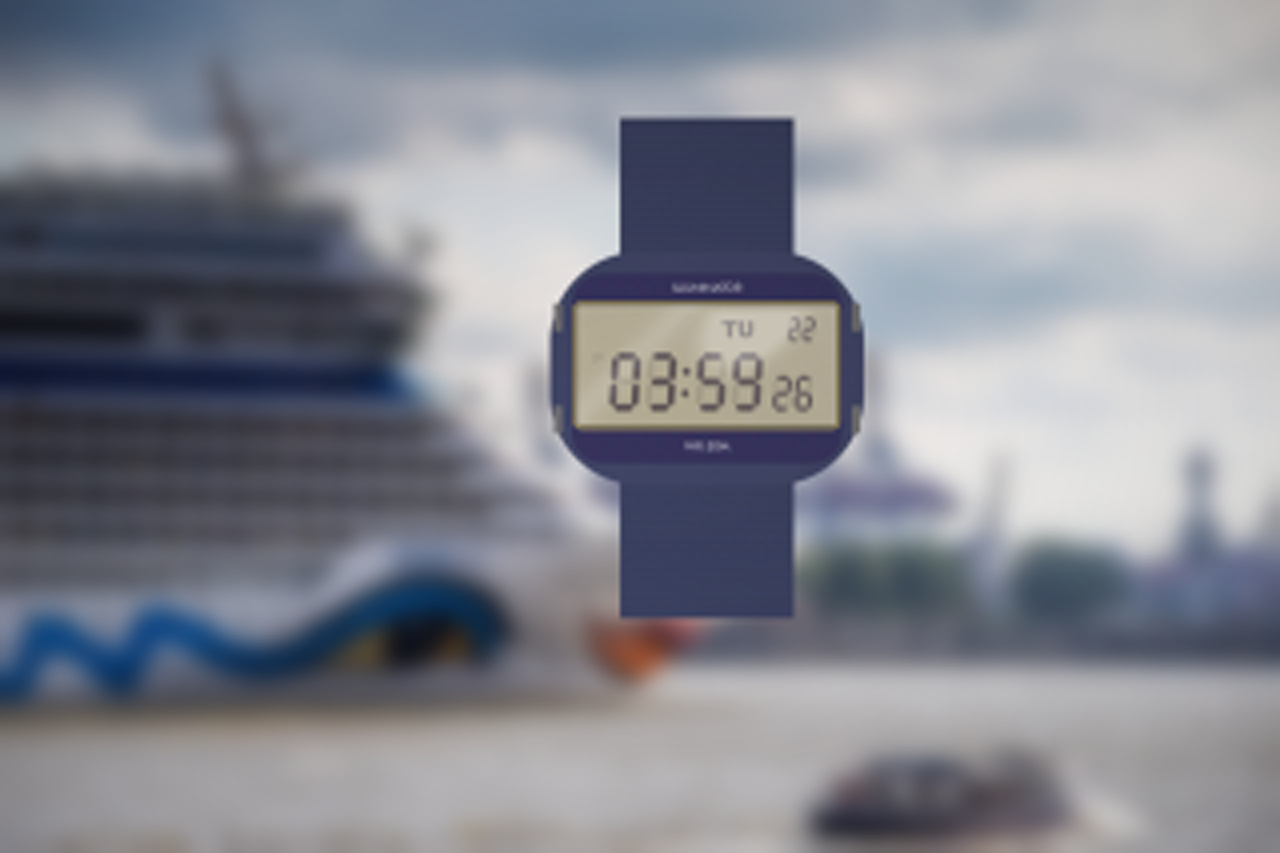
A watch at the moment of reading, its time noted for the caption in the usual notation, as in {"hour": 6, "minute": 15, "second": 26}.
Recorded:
{"hour": 3, "minute": 59, "second": 26}
